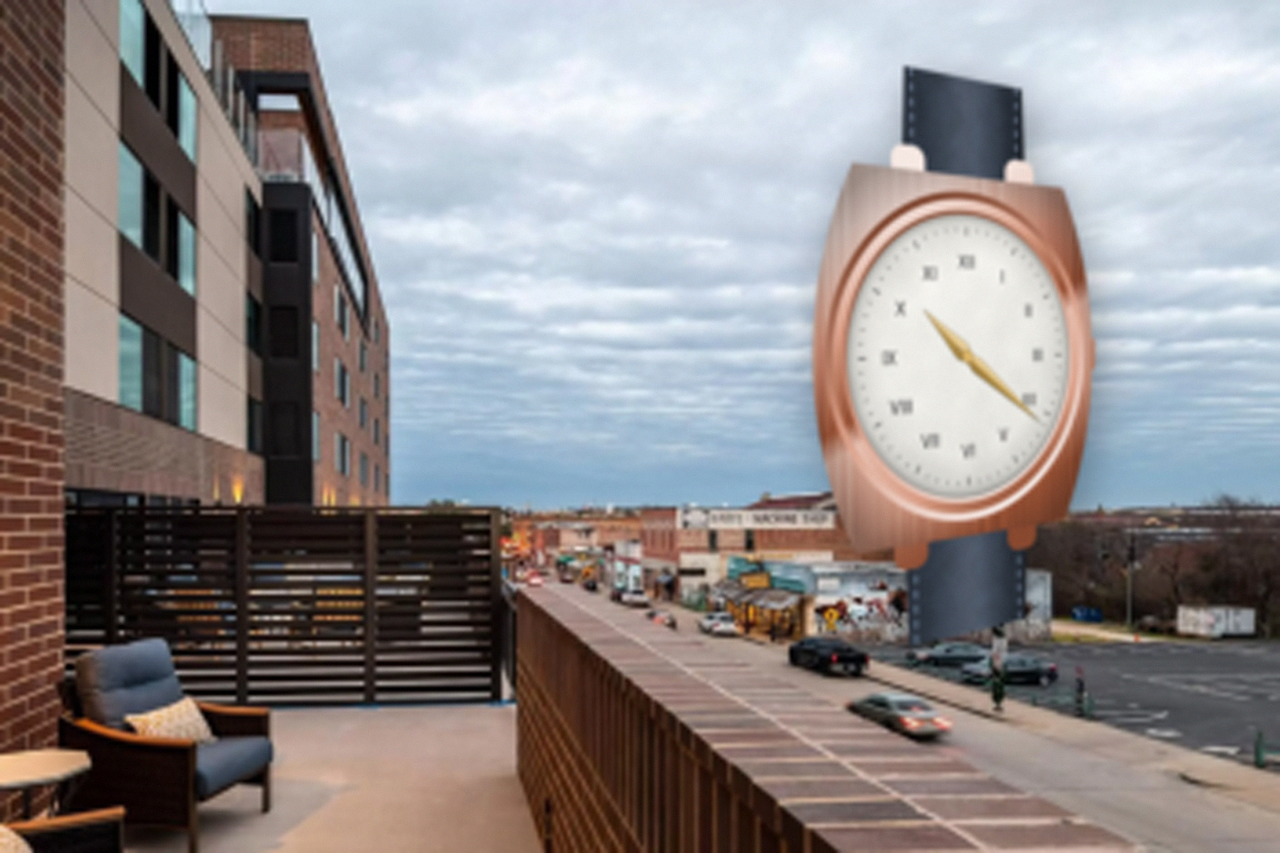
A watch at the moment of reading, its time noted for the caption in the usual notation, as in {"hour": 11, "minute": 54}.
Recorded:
{"hour": 10, "minute": 21}
